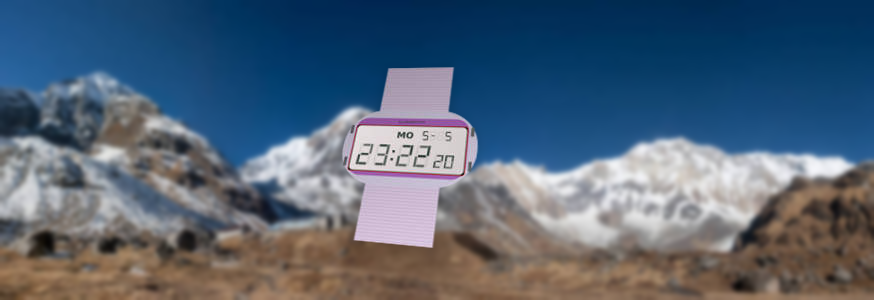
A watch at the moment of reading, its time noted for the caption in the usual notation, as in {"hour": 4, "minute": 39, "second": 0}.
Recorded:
{"hour": 23, "minute": 22, "second": 20}
